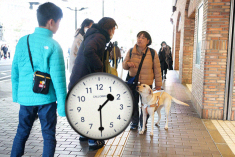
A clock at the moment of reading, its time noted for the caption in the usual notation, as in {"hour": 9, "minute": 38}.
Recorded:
{"hour": 1, "minute": 30}
